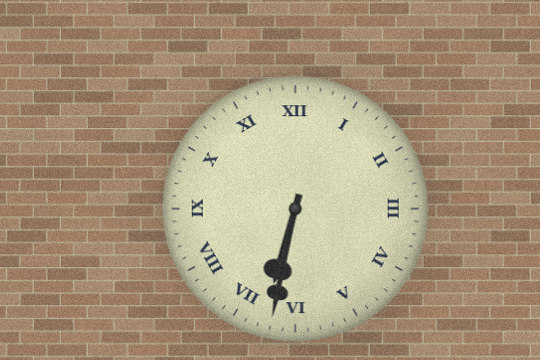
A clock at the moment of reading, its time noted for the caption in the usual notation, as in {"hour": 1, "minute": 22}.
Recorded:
{"hour": 6, "minute": 32}
